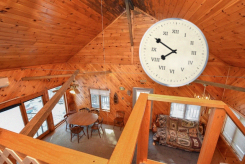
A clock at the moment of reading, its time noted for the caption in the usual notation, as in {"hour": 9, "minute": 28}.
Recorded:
{"hour": 7, "minute": 50}
